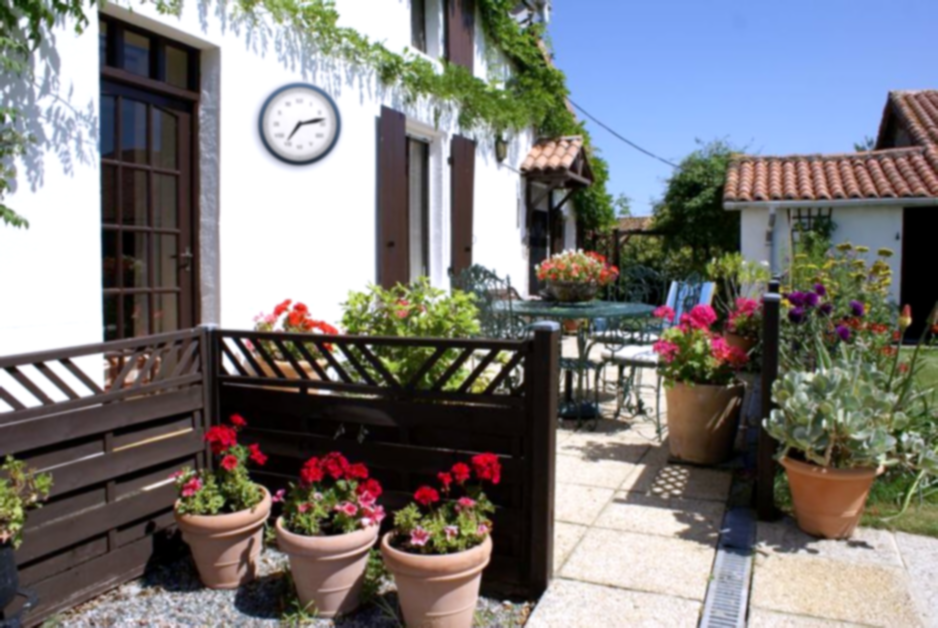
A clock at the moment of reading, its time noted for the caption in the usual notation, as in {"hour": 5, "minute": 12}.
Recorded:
{"hour": 7, "minute": 13}
